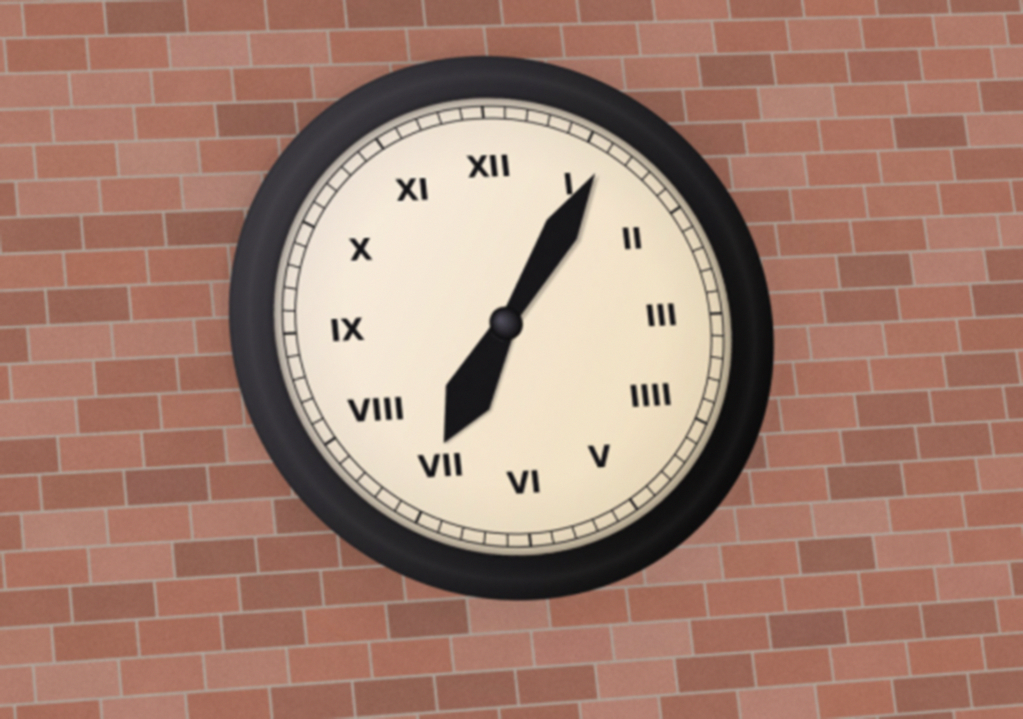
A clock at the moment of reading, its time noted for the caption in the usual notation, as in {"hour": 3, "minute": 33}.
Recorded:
{"hour": 7, "minute": 6}
